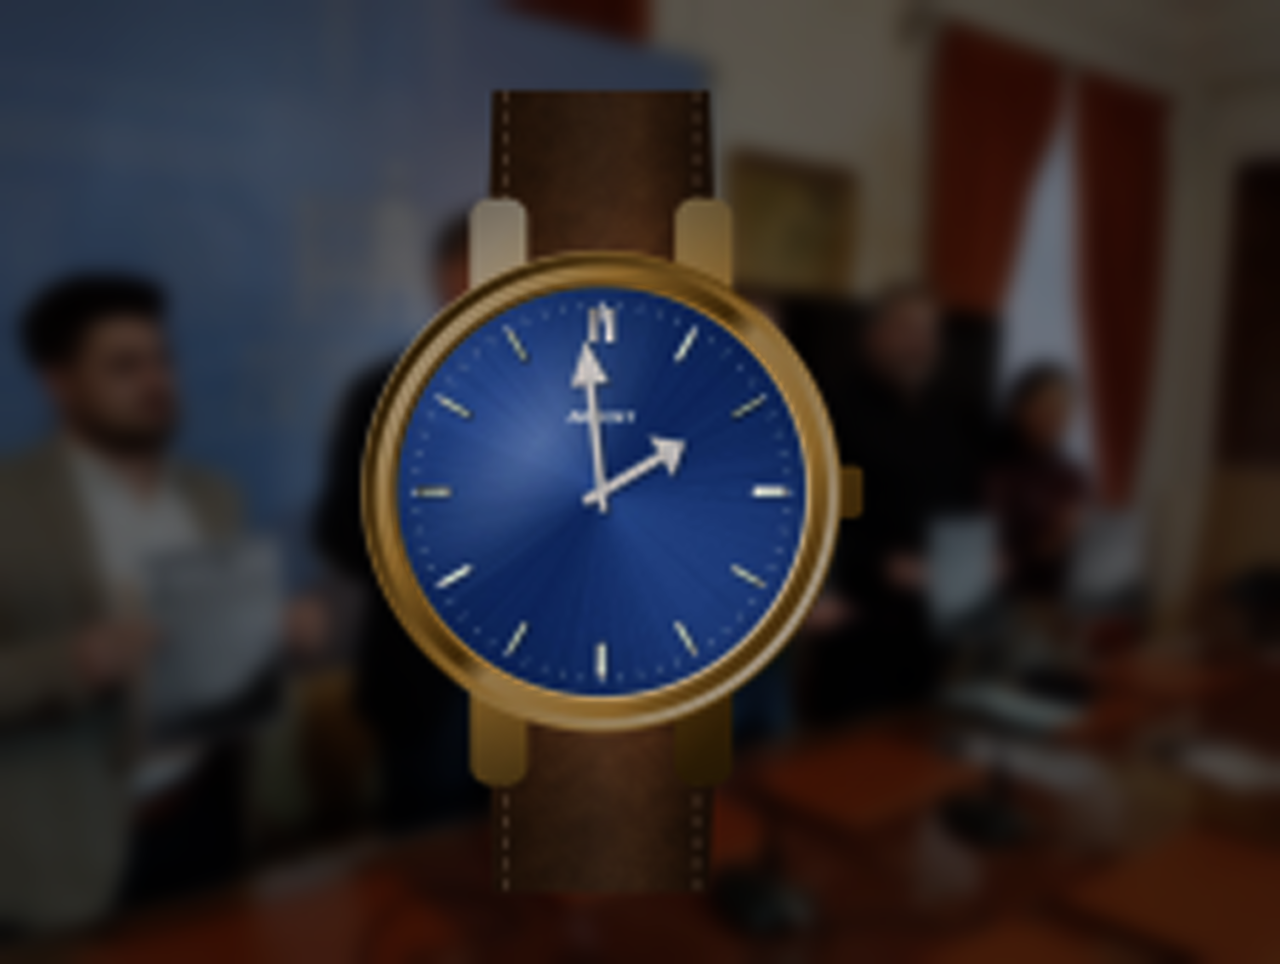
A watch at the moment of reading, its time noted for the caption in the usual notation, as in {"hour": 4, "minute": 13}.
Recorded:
{"hour": 1, "minute": 59}
